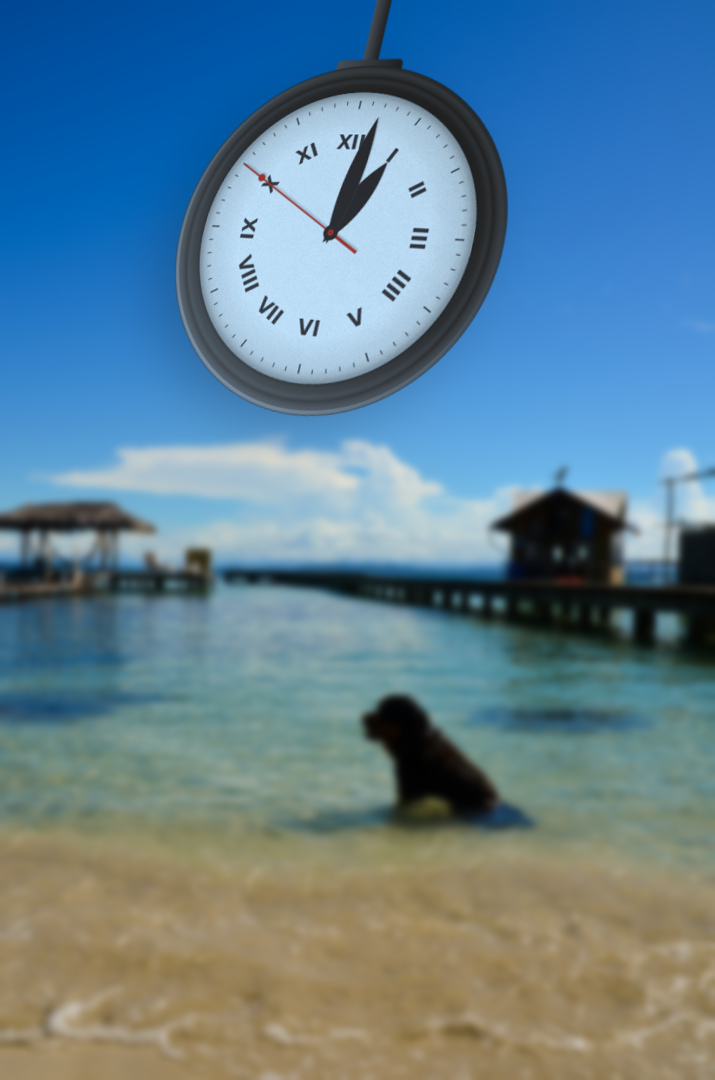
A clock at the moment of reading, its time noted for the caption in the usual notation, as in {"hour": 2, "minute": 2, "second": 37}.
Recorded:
{"hour": 1, "minute": 1, "second": 50}
